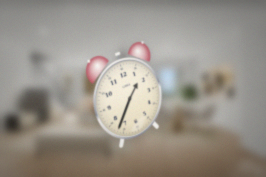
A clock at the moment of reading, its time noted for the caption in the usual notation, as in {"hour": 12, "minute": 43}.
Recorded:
{"hour": 1, "minute": 37}
